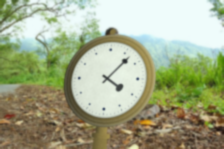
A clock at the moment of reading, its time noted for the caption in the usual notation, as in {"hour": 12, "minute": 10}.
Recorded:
{"hour": 4, "minute": 7}
